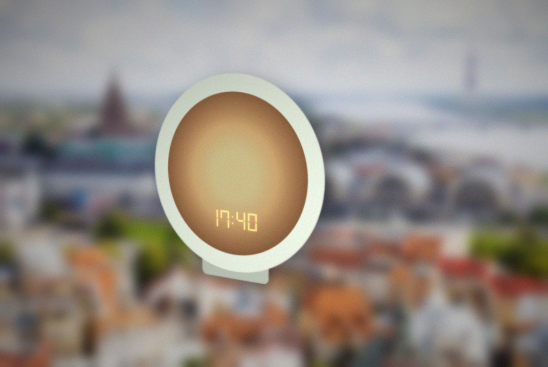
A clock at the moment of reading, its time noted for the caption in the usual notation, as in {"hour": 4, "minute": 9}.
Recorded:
{"hour": 17, "minute": 40}
